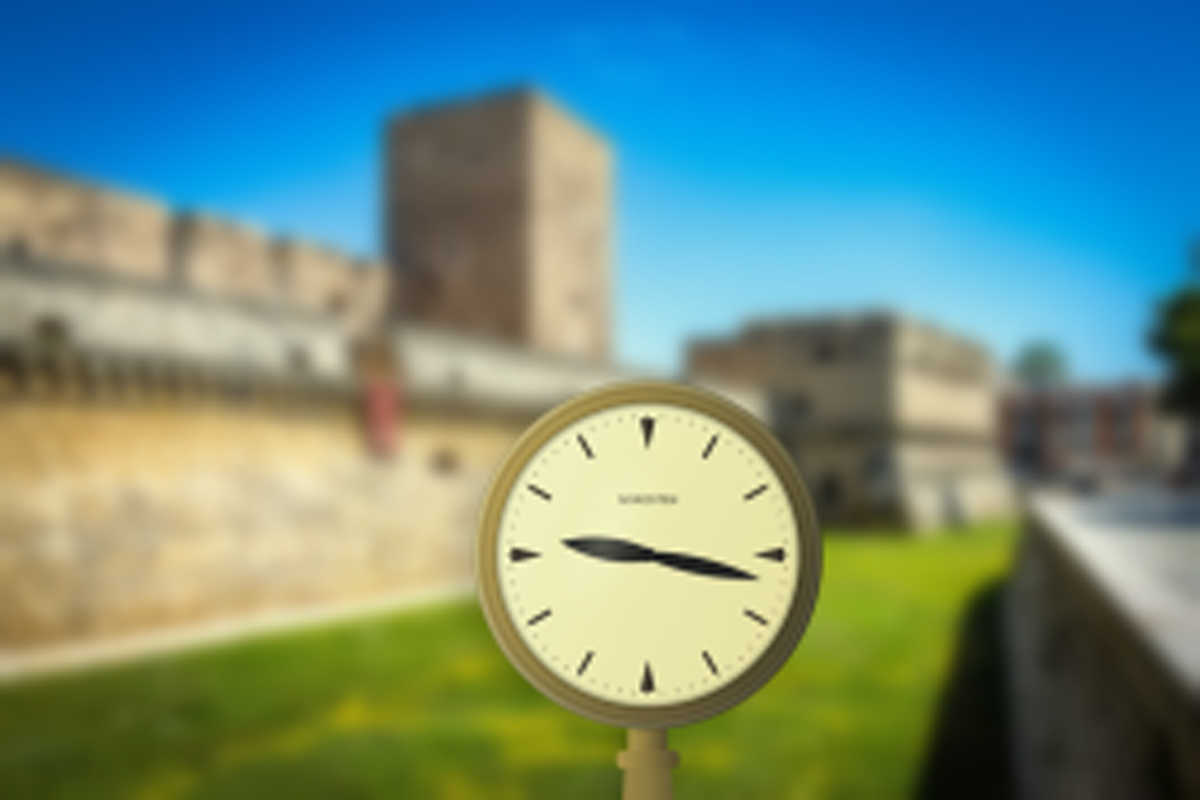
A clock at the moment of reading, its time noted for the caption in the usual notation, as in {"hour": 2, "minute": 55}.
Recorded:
{"hour": 9, "minute": 17}
